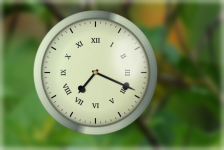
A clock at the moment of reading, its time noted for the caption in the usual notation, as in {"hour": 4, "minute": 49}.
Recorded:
{"hour": 7, "minute": 19}
